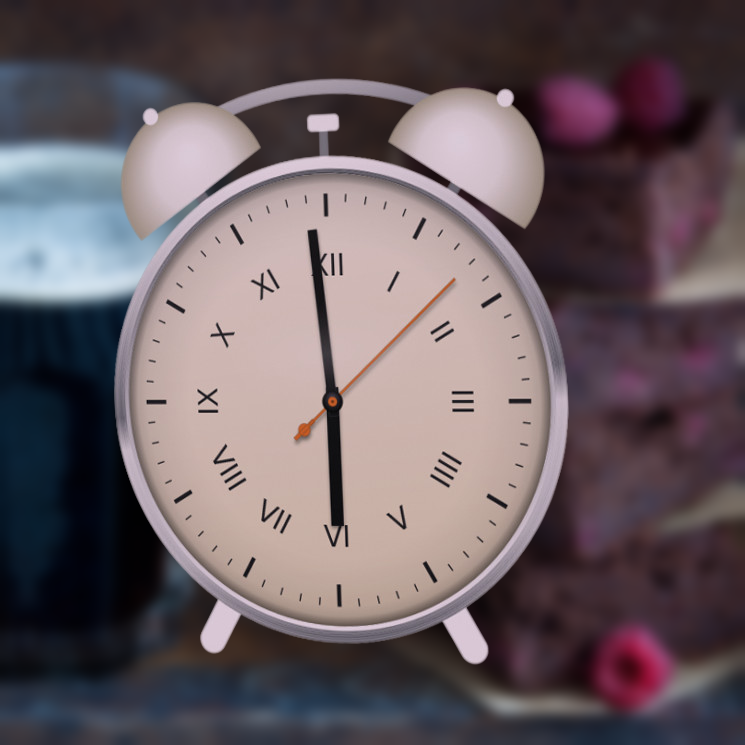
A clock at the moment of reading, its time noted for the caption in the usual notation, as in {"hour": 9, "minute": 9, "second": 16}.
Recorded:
{"hour": 5, "minute": 59, "second": 8}
